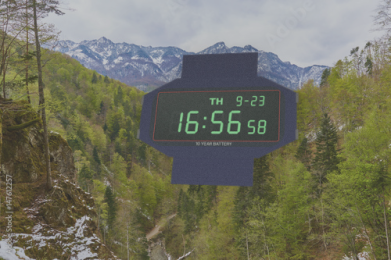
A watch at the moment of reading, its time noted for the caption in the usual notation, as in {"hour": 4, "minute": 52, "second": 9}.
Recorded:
{"hour": 16, "minute": 56, "second": 58}
